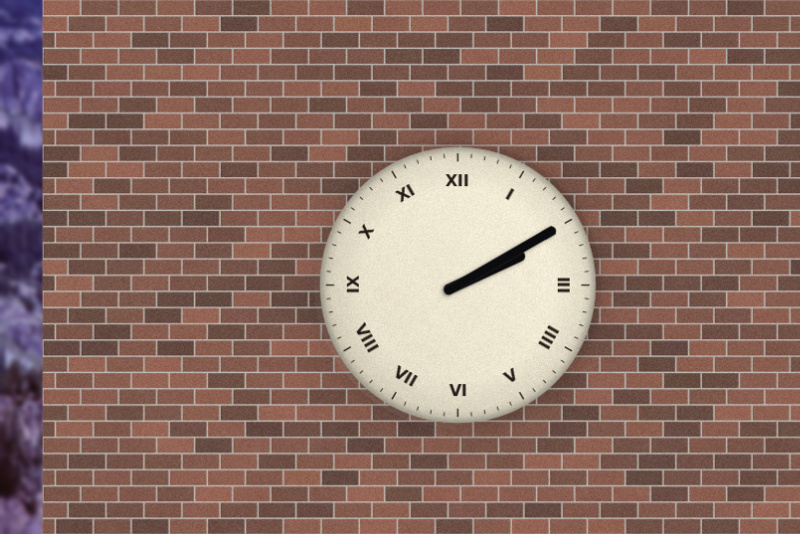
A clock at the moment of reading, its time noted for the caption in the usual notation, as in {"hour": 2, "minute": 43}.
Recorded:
{"hour": 2, "minute": 10}
